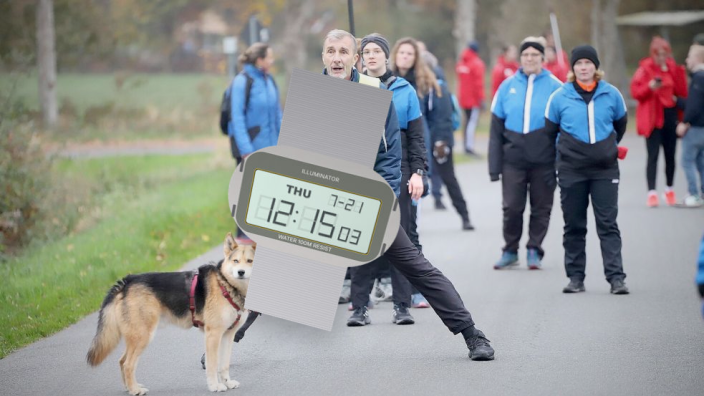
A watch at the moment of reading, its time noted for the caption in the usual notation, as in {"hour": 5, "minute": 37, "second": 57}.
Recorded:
{"hour": 12, "minute": 15, "second": 3}
